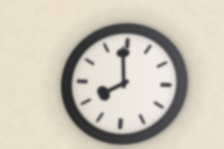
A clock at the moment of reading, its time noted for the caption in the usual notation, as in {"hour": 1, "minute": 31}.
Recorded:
{"hour": 7, "minute": 59}
